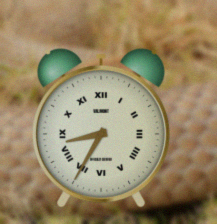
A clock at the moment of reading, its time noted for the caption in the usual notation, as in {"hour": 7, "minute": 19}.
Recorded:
{"hour": 8, "minute": 35}
